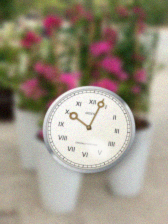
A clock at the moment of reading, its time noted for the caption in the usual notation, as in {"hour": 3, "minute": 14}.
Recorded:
{"hour": 10, "minute": 3}
